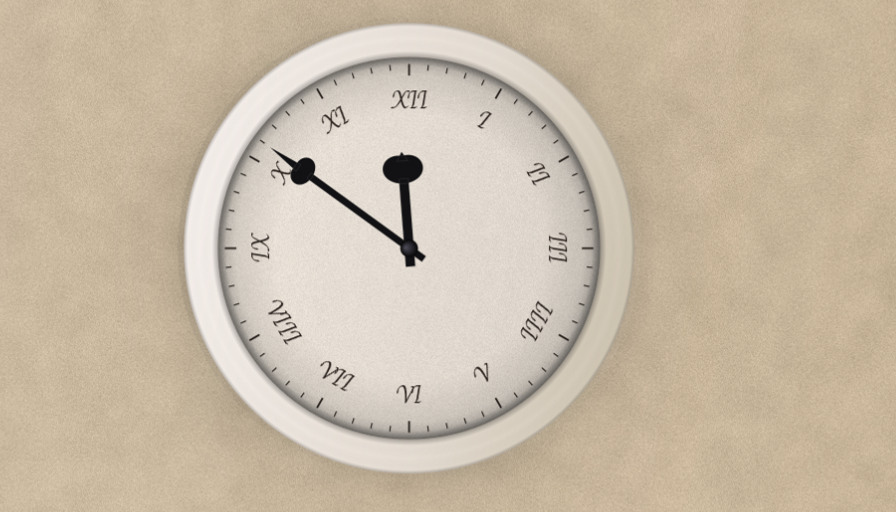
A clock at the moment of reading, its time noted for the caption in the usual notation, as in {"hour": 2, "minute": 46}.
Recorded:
{"hour": 11, "minute": 51}
